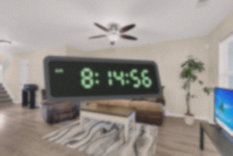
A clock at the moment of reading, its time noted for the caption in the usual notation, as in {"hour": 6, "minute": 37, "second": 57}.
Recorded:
{"hour": 8, "minute": 14, "second": 56}
